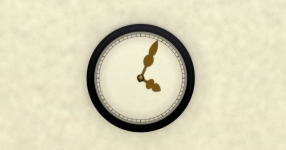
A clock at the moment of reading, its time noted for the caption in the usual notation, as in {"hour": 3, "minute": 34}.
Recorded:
{"hour": 4, "minute": 4}
